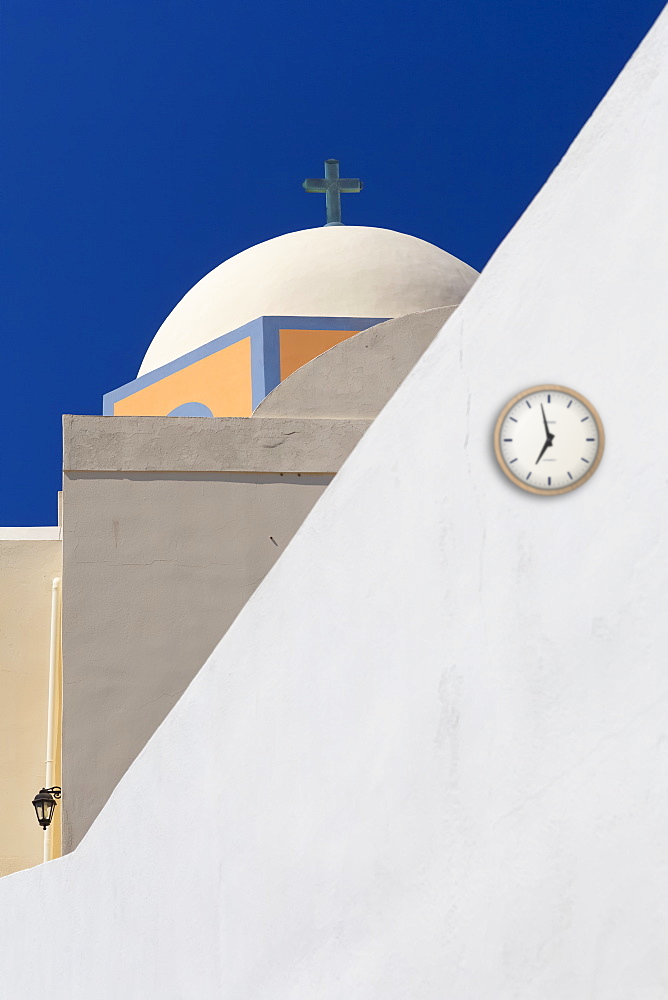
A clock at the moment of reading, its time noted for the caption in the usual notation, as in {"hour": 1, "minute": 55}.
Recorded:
{"hour": 6, "minute": 58}
